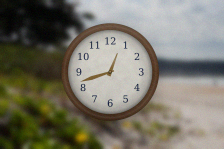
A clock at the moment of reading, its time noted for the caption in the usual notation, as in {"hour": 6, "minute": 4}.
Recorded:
{"hour": 12, "minute": 42}
